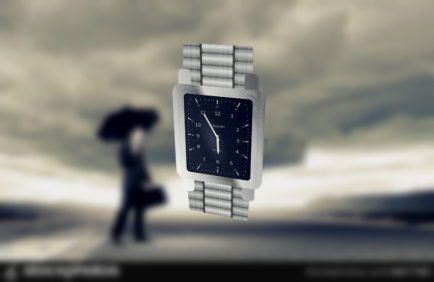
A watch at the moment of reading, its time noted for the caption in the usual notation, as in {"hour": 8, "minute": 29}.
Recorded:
{"hour": 5, "minute": 55}
